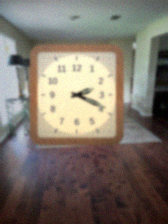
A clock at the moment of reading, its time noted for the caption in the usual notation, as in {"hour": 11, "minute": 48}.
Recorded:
{"hour": 2, "minute": 19}
